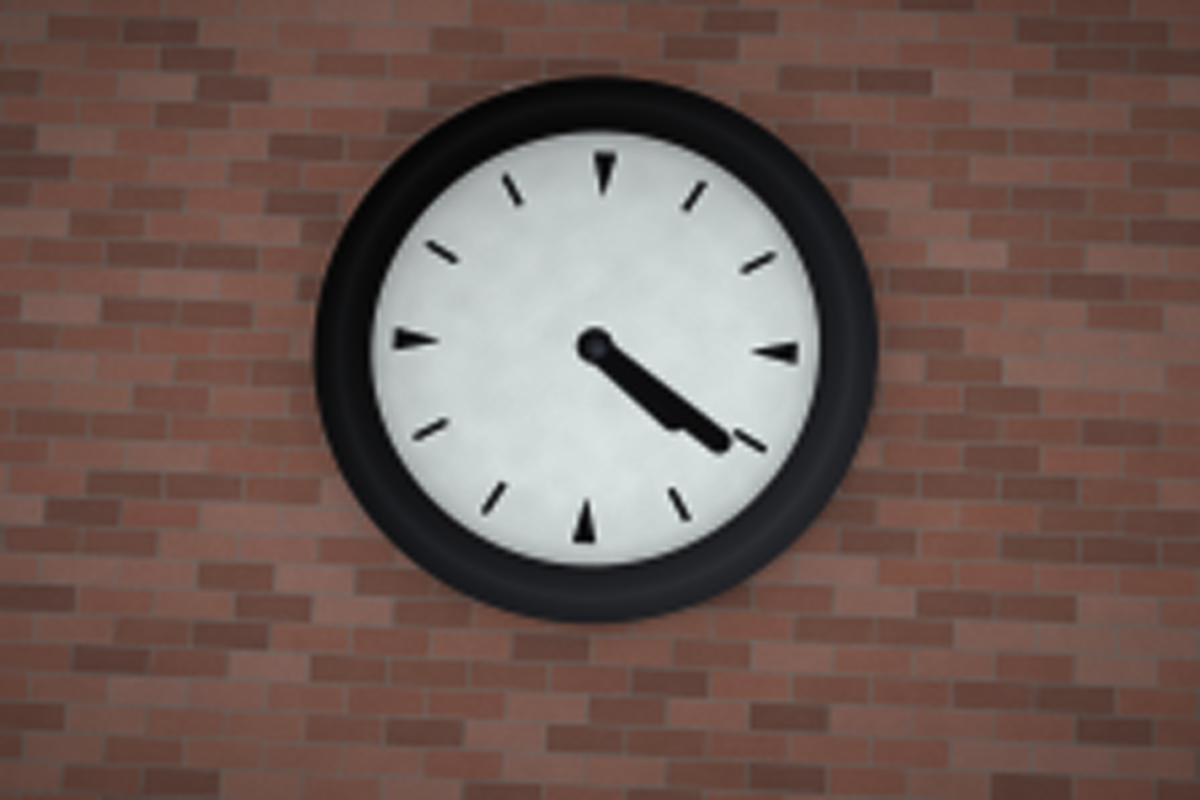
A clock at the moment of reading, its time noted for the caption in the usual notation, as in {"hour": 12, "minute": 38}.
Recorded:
{"hour": 4, "minute": 21}
